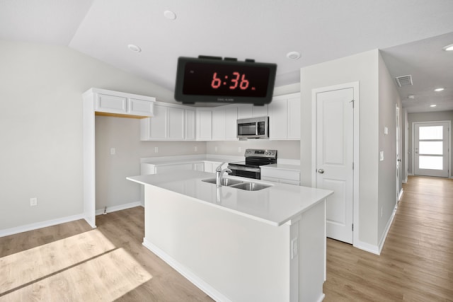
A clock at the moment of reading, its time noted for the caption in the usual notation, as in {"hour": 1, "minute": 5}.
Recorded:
{"hour": 6, "minute": 36}
